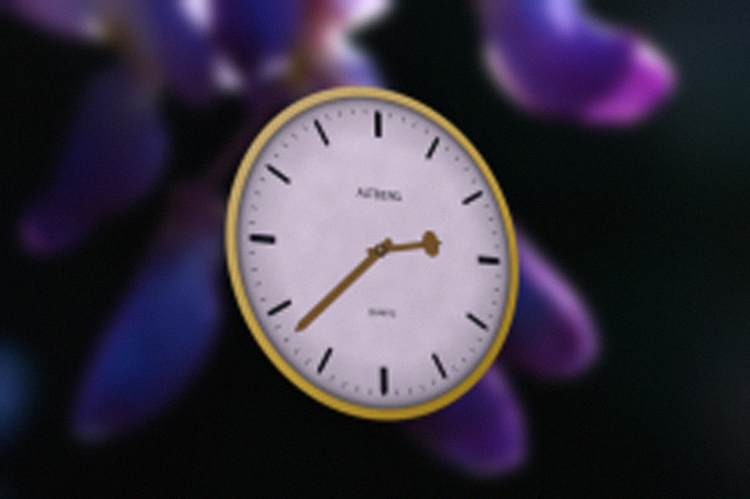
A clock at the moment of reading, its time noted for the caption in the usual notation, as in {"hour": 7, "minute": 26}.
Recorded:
{"hour": 2, "minute": 38}
